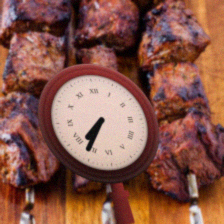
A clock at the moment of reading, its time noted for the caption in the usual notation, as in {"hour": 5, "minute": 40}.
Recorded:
{"hour": 7, "minute": 36}
